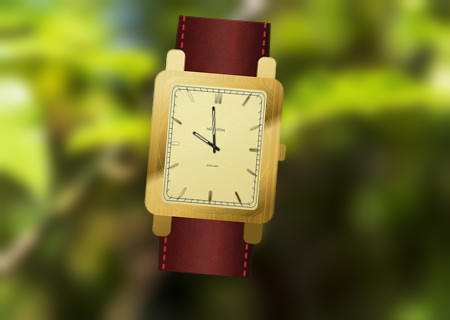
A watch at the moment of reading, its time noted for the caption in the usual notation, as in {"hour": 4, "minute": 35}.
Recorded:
{"hour": 9, "minute": 59}
